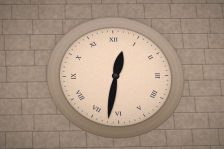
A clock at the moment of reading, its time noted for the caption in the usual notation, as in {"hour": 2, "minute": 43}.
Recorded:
{"hour": 12, "minute": 32}
